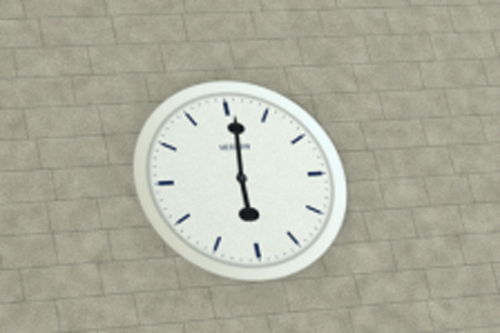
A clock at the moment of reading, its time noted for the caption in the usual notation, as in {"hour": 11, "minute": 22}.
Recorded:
{"hour": 6, "minute": 1}
